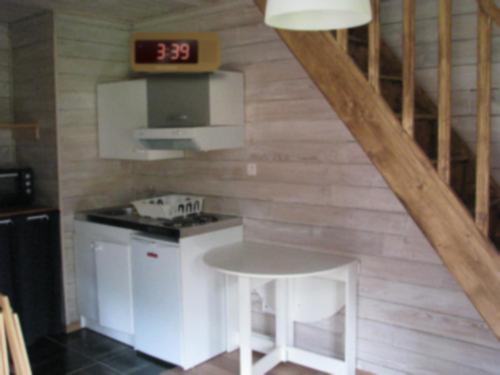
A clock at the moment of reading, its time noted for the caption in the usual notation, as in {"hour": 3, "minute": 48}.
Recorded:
{"hour": 3, "minute": 39}
